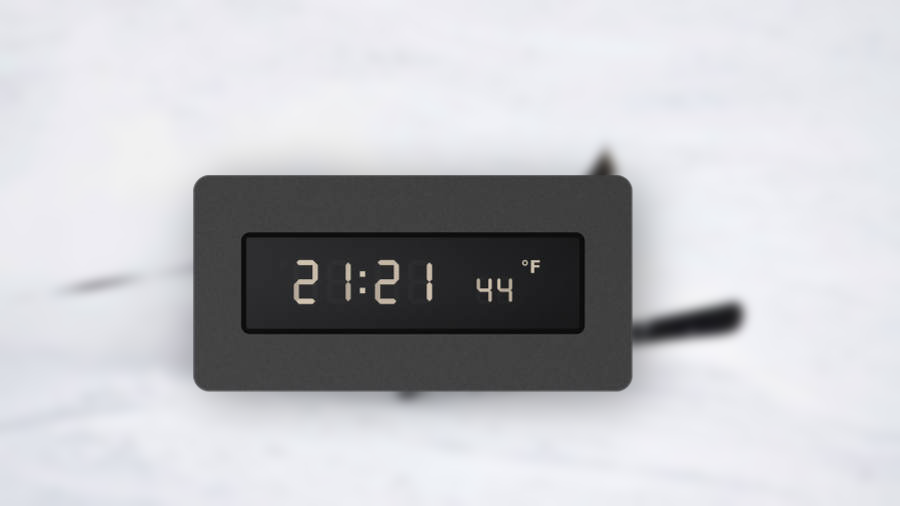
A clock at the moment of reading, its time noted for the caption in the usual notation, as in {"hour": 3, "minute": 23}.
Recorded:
{"hour": 21, "minute": 21}
